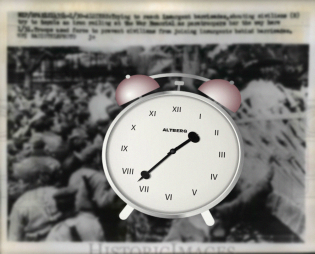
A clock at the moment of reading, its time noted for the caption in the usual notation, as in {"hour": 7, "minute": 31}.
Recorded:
{"hour": 1, "minute": 37}
